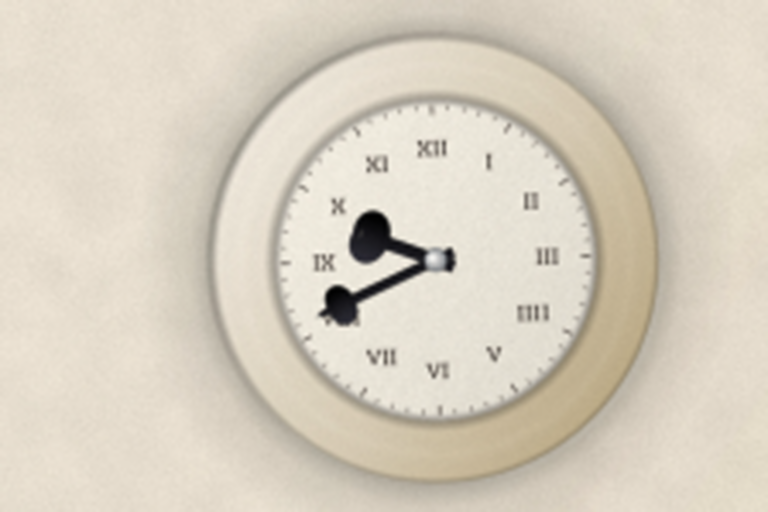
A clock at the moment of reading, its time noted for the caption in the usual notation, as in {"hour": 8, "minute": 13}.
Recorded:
{"hour": 9, "minute": 41}
